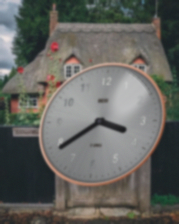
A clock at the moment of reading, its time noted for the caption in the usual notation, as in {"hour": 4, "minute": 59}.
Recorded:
{"hour": 3, "minute": 39}
